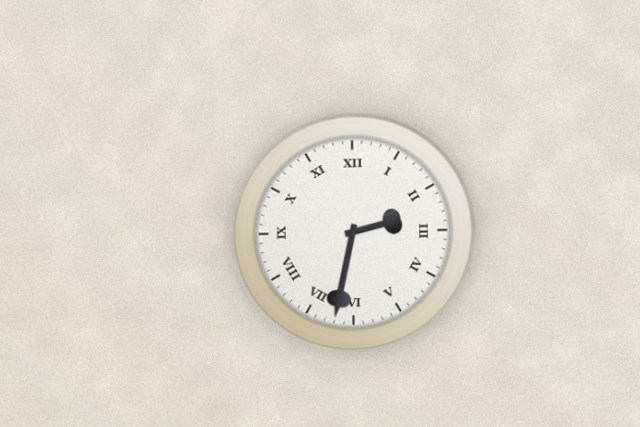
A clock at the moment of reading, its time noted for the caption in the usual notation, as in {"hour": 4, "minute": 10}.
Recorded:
{"hour": 2, "minute": 32}
